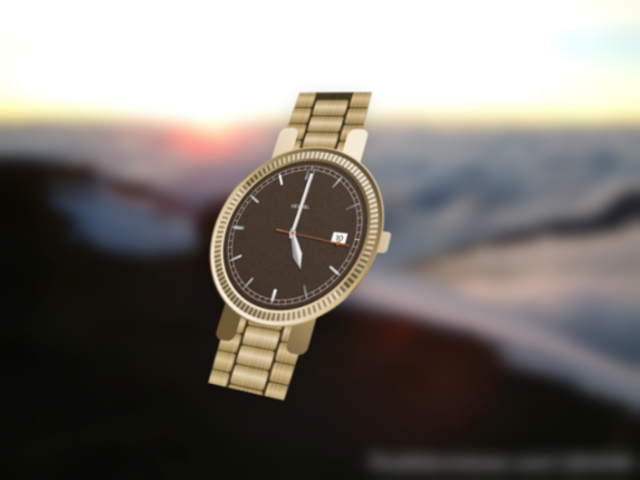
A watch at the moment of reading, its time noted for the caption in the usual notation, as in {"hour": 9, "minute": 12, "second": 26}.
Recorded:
{"hour": 5, "minute": 0, "second": 16}
